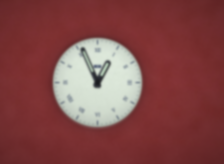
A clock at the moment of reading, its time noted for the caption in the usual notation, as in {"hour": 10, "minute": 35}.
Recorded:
{"hour": 12, "minute": 56}
